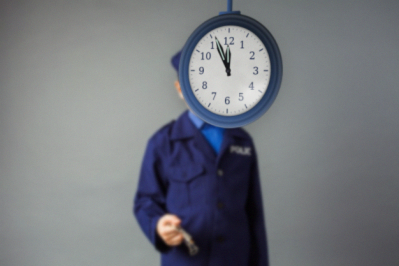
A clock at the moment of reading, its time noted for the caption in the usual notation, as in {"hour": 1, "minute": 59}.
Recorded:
{"hour": 11, "minute": 56}
